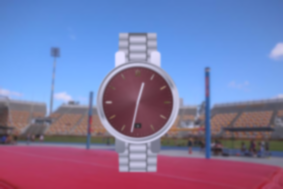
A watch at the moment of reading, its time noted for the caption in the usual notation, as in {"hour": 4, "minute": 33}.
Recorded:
{"hour": 12, "minute": 32}
